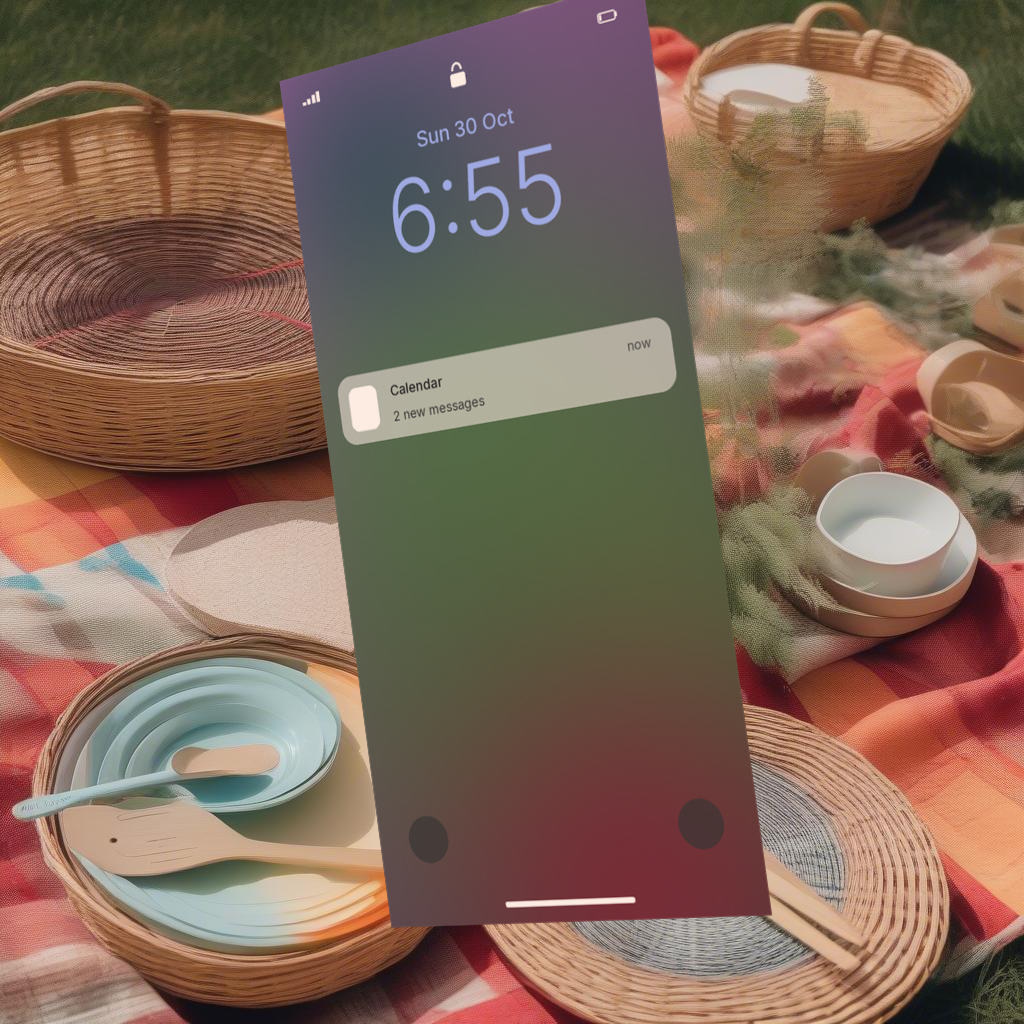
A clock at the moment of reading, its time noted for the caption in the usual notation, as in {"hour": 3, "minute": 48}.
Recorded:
{"hour": 6, "minute": 55}
